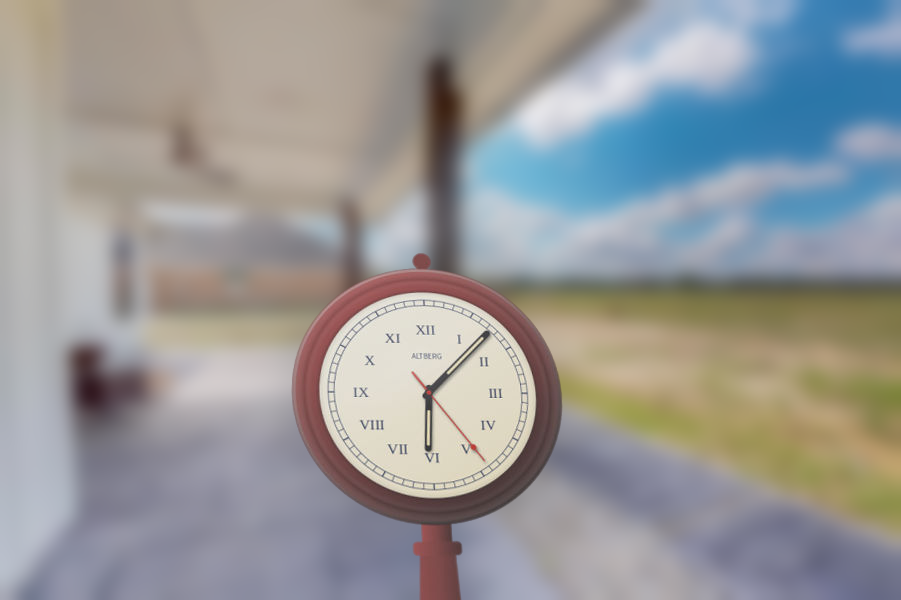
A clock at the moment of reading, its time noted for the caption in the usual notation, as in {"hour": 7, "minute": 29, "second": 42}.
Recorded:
{"hour": 6, "minute": 7, "second": 24}
